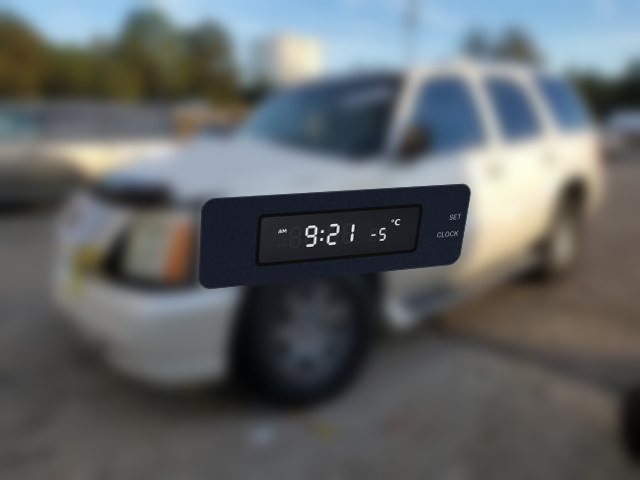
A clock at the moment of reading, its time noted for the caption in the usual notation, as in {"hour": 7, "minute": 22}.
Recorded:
{"hour": 9, "minute": 21}
